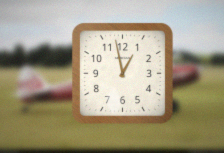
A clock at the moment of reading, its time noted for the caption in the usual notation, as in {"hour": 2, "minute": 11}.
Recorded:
{"hour": 12, "minute": 58}
